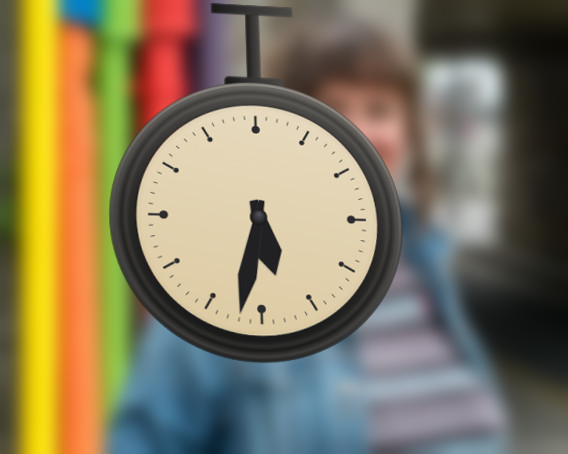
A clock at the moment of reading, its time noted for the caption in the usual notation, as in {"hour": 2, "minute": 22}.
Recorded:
{"hour": 5, "minute": 32}
